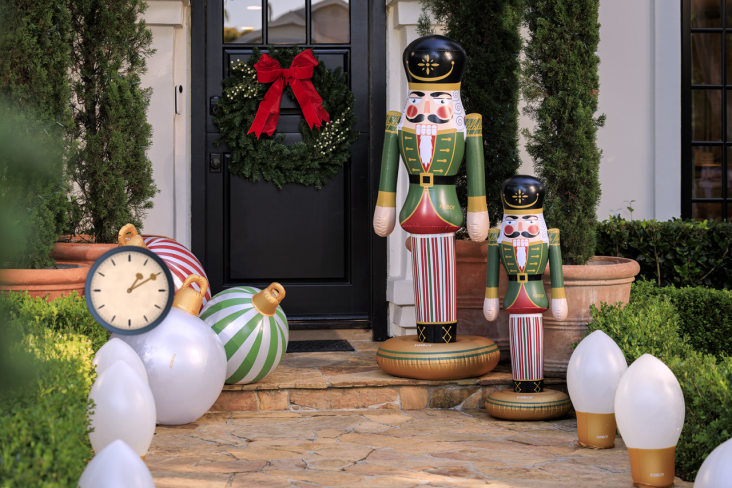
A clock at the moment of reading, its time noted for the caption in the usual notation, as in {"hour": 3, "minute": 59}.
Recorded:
{"hour": 1, "minute": 10}
